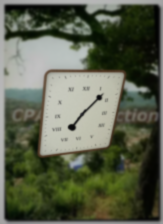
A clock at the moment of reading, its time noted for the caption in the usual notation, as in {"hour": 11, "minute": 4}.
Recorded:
{"hour": 7, "minute": 7}
